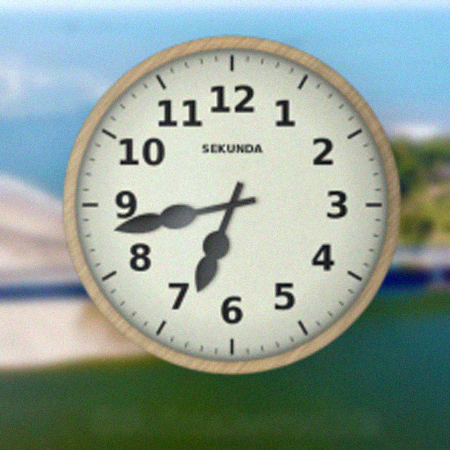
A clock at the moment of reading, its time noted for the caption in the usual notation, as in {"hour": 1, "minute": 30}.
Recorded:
{"hour": 6, "minute": 43}
